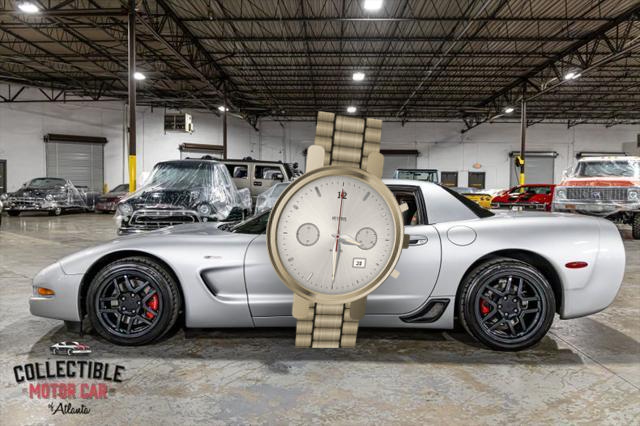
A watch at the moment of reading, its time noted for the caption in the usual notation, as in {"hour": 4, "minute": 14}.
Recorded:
{"hour": 3, "minute": 30}
